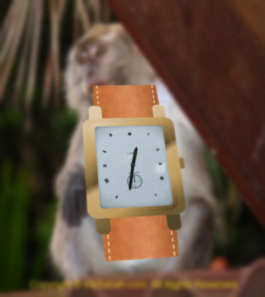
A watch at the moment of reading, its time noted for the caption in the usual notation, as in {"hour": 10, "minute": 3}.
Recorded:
{"hour": 12, "minute": 32}
